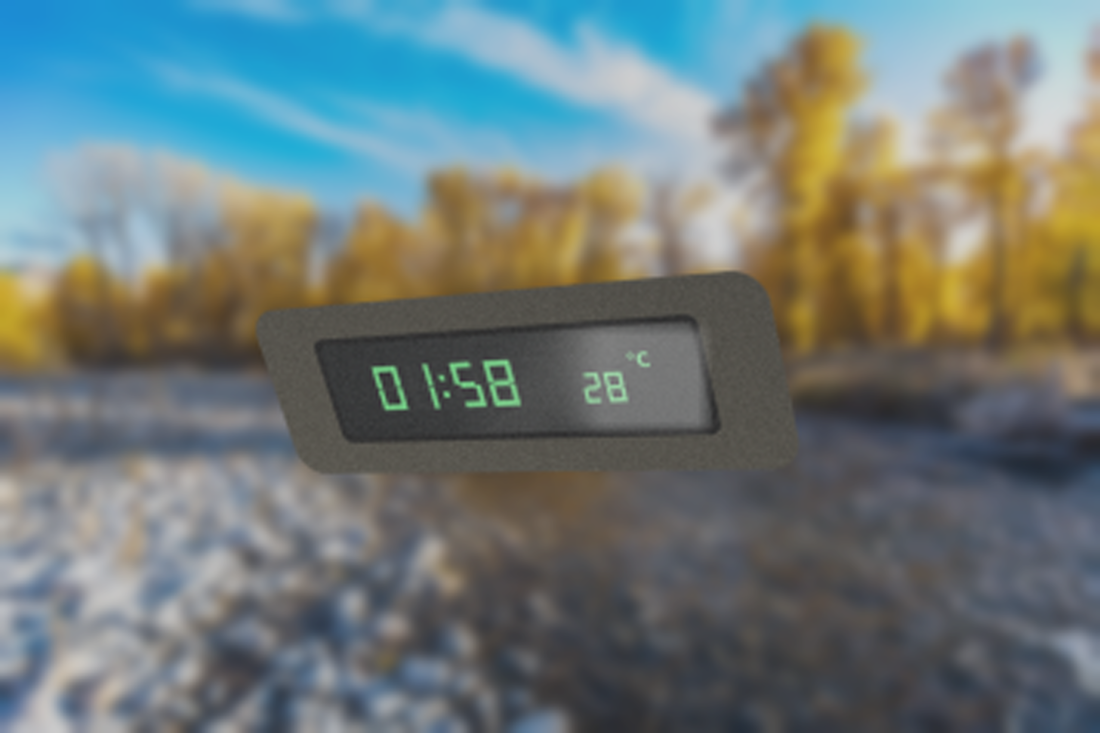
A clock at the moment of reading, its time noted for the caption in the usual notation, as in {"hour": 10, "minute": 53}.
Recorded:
{"hour": 1, "minute": 58}
